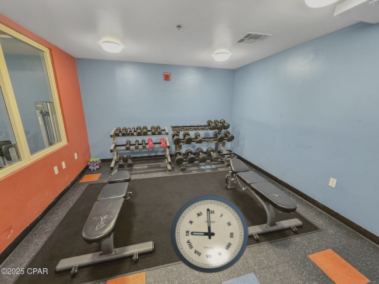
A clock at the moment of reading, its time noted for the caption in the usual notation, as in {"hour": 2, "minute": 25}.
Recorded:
{"hour": 8, "minute": 59}
